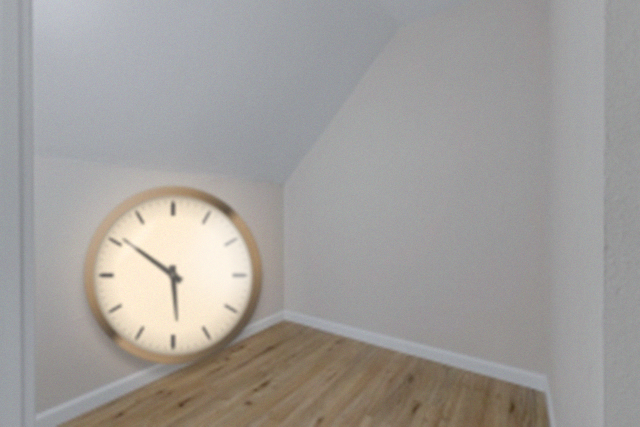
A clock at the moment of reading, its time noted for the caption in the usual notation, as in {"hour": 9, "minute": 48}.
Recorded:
{"hour": 5, "minute": 51}
